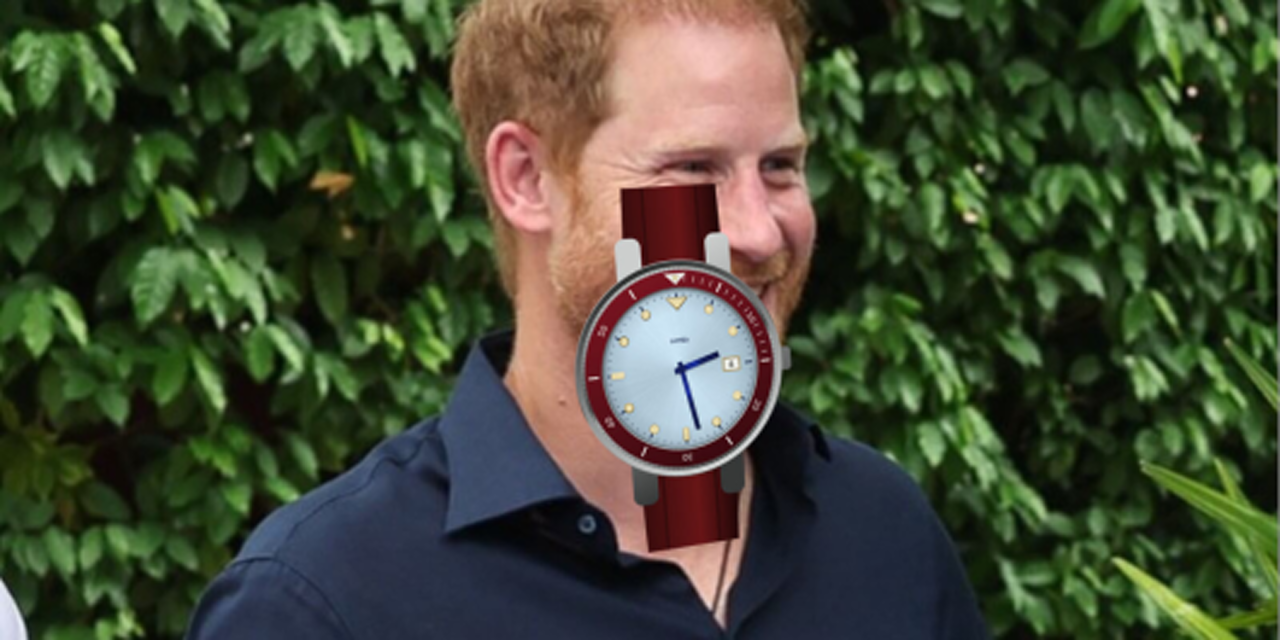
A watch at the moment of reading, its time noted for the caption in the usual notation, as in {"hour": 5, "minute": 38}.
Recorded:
{"hour": 2, "minute": 28}
